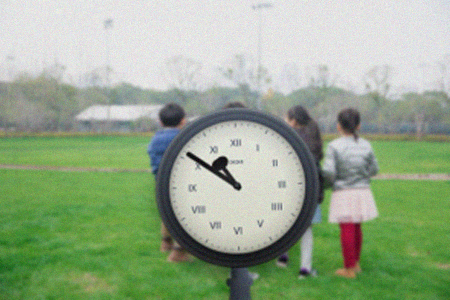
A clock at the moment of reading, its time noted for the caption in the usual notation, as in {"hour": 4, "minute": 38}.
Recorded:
{"hour": 10, "minute": 51}
